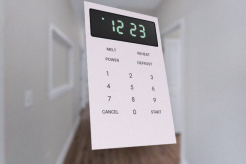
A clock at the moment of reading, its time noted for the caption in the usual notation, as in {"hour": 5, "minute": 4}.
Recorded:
{"hour": 12, "minute": 23}
